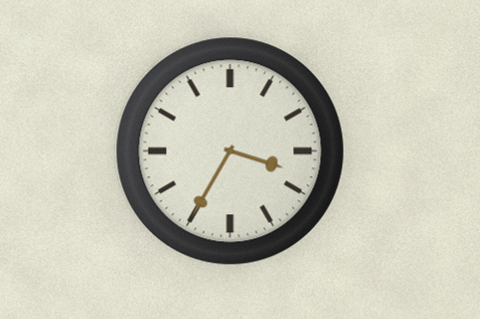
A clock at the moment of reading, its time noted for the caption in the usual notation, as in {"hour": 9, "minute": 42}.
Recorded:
{"hour": 3, "minute": 35}
